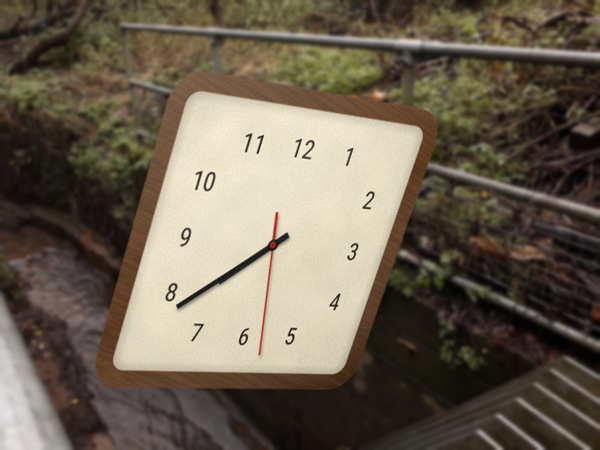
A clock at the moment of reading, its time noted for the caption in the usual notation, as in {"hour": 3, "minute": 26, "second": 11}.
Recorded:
{"hour": 7, "minute": 38, "second": 28}
